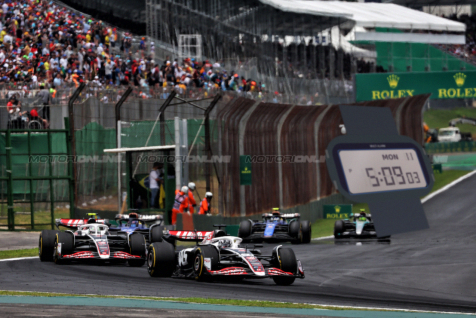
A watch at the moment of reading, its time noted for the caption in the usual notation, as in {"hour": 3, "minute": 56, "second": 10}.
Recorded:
{"hour": 5, "minute": 9, "second": 3}
